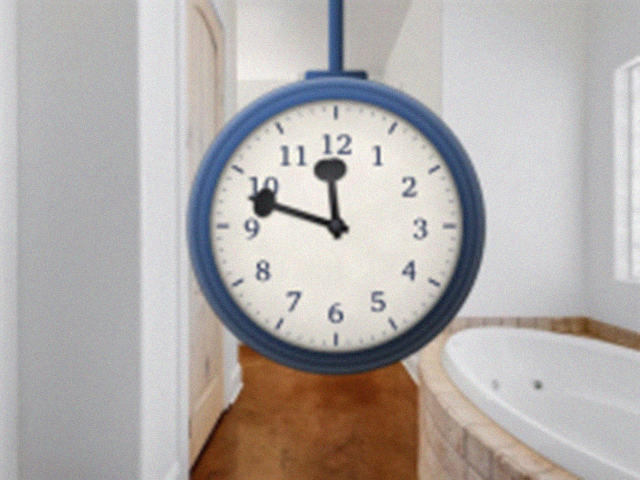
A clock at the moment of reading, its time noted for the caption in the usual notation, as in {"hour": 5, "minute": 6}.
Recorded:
{"hour": 11, "minute": 48}
